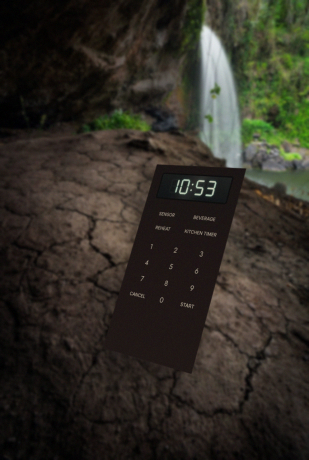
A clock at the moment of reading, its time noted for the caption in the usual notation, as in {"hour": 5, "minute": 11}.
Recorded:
{"hour": 10, "minute": 53}
